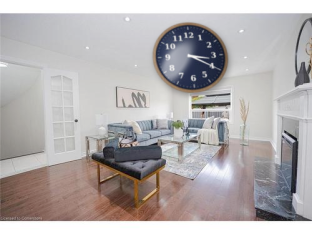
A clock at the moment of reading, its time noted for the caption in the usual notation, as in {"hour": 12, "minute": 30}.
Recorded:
{"hour": 3, "minute": 20}
